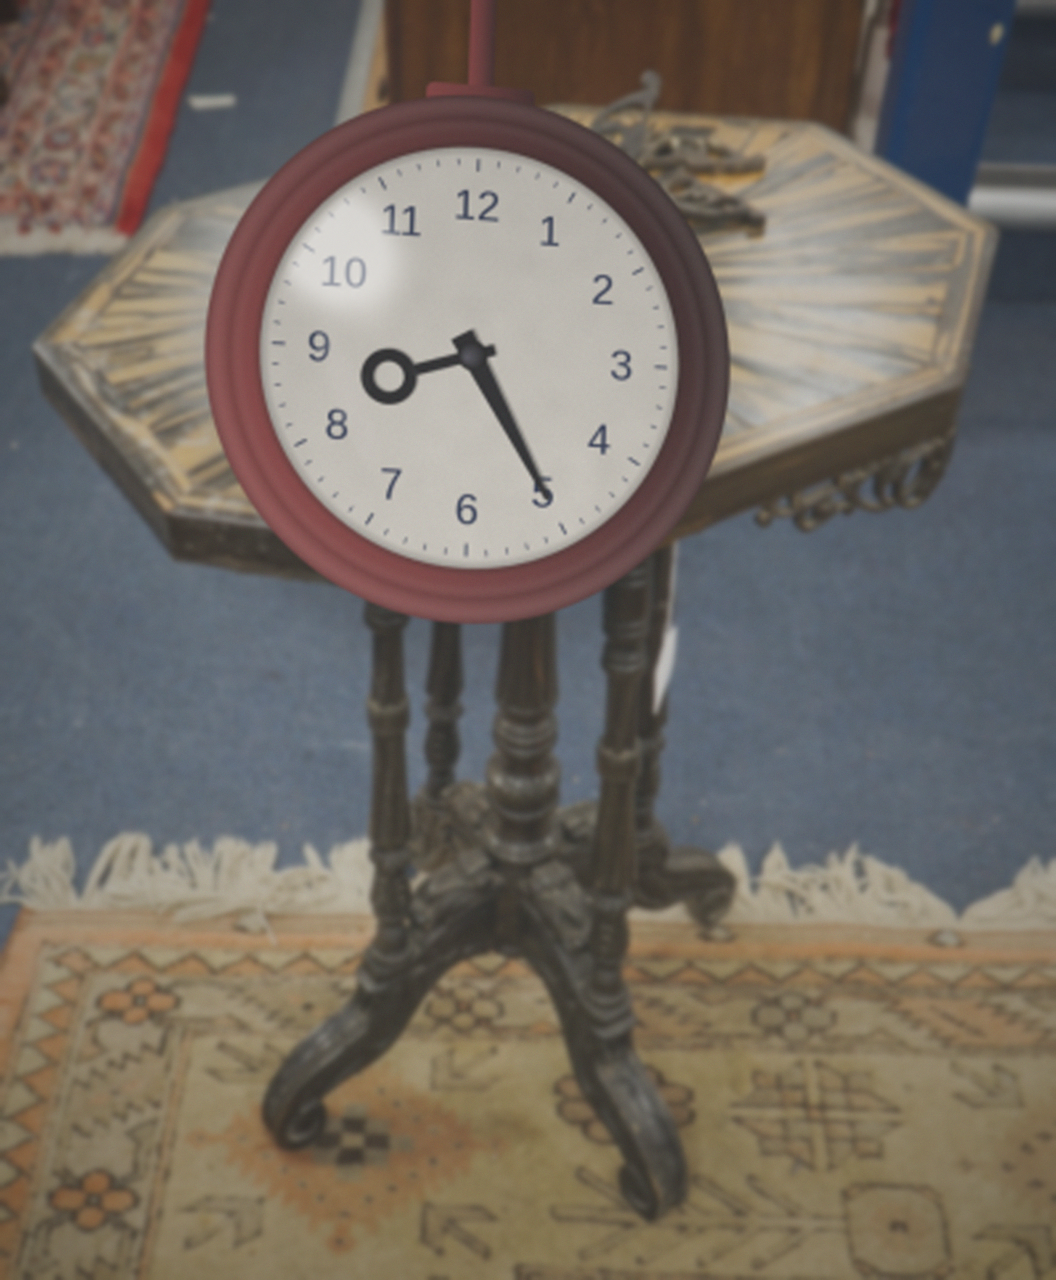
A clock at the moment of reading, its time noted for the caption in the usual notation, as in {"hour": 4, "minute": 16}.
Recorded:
{"hour": 8, "minute": 25}
